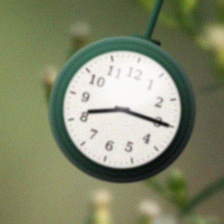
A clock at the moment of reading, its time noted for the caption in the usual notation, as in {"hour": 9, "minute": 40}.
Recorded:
{"hour": 8, "minute": 15}
